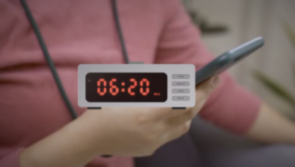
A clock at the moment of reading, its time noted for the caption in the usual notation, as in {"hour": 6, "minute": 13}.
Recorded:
{"hour": 6, "minute": 20}
